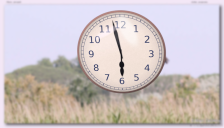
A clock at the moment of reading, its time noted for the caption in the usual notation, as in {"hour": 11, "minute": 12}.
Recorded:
{"hour": 5, "minute": 58}
